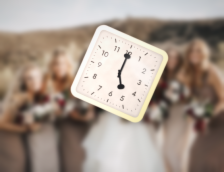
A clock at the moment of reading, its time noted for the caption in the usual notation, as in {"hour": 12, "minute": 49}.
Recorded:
{"hour": 5, "minute": 0}
